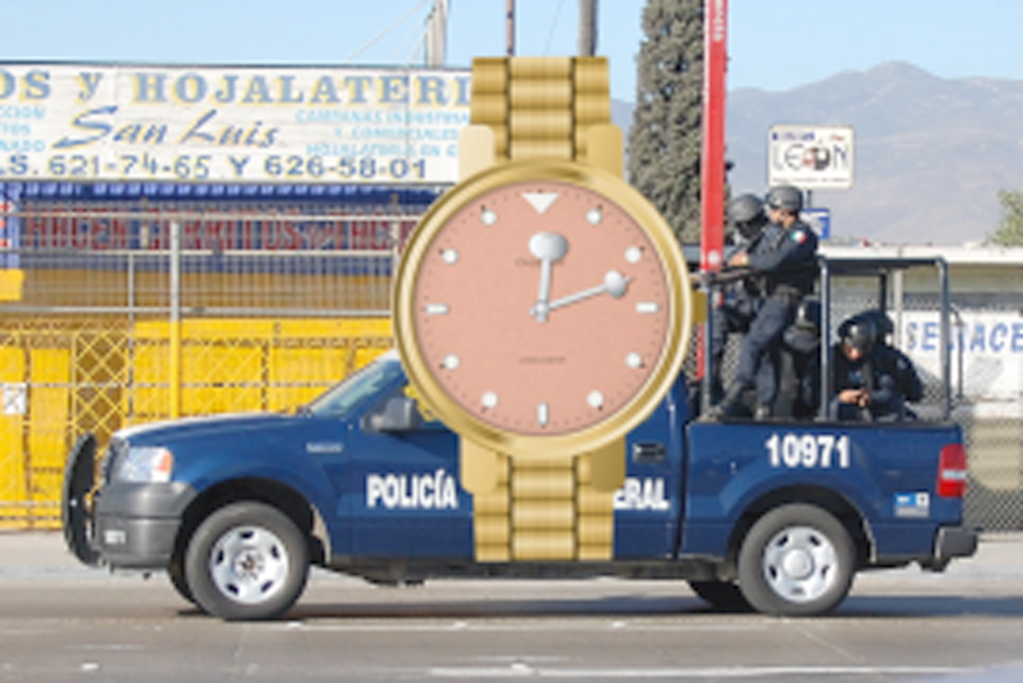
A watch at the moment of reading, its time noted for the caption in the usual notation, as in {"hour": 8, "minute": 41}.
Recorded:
{"hour": 12, "minute": 12}
